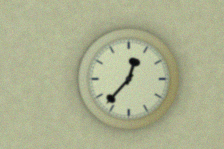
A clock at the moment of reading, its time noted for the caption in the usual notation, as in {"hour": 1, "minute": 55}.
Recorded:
{"hour": 12, "minute": 37}
